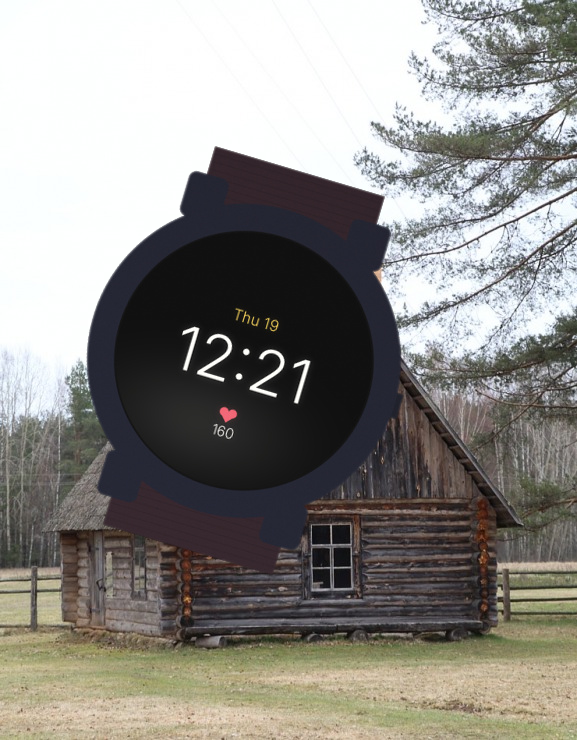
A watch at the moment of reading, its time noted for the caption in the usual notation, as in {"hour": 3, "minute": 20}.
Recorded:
{"hour": 12, "minute": 21}
